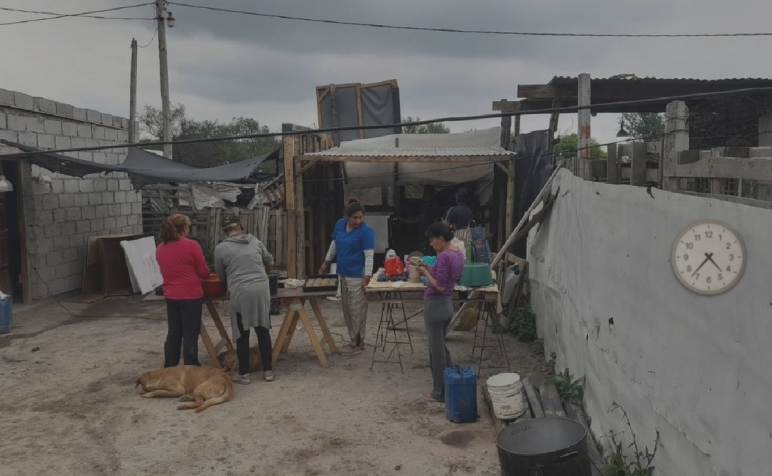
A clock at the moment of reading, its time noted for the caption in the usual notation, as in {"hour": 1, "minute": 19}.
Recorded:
{"hour": 4, "minute": 37}
